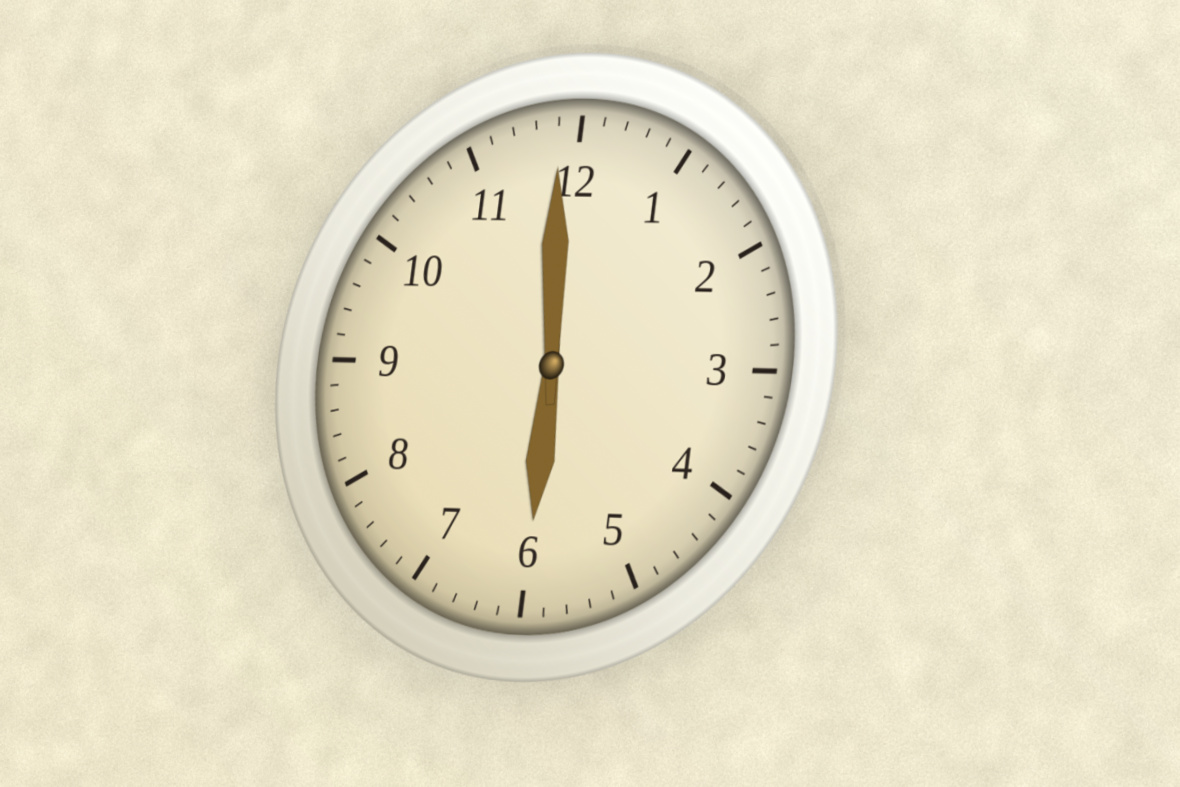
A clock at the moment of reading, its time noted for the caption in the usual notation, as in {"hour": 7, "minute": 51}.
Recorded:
{"hour": 5, "minute": 59}
